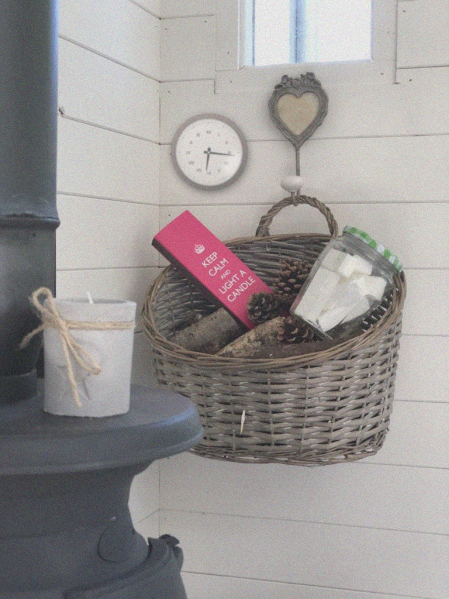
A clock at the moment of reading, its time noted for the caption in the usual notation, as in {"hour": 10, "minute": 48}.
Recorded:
{"hour": 6, "minute": 16}
